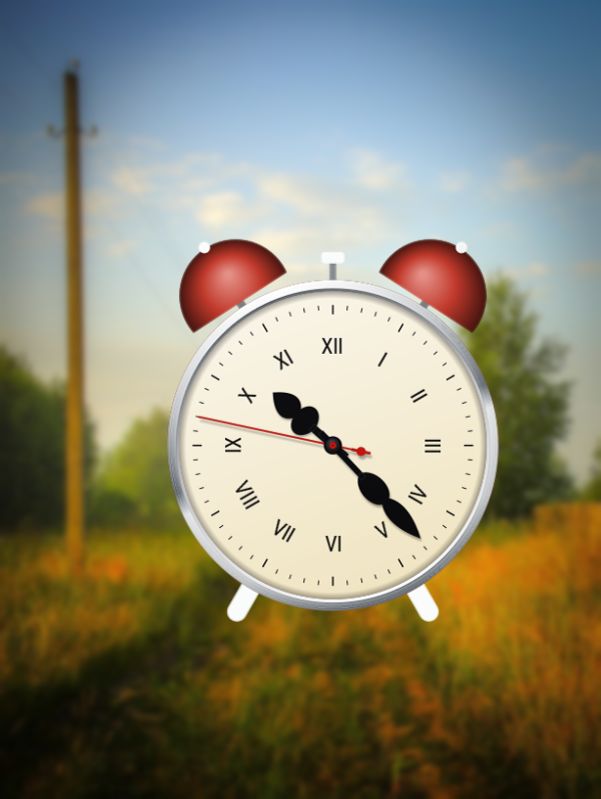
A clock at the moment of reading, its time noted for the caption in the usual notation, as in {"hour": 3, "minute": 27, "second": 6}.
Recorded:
{"hour": 10, "minute": 22, "second": 47}
